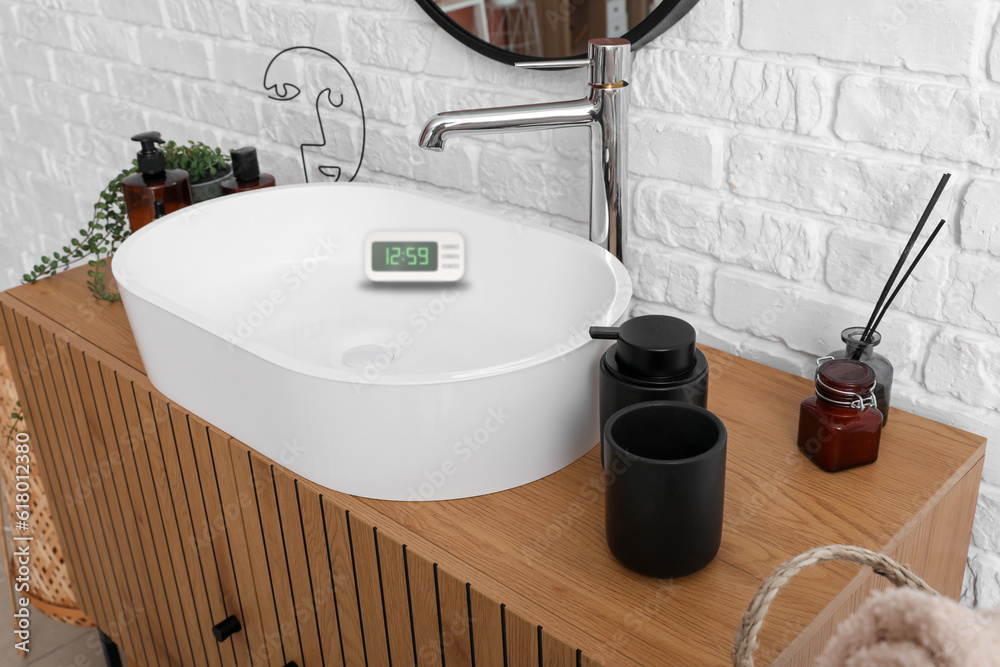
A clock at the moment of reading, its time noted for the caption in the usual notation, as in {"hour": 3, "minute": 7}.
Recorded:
{"hour": 12, "minute": 59}
